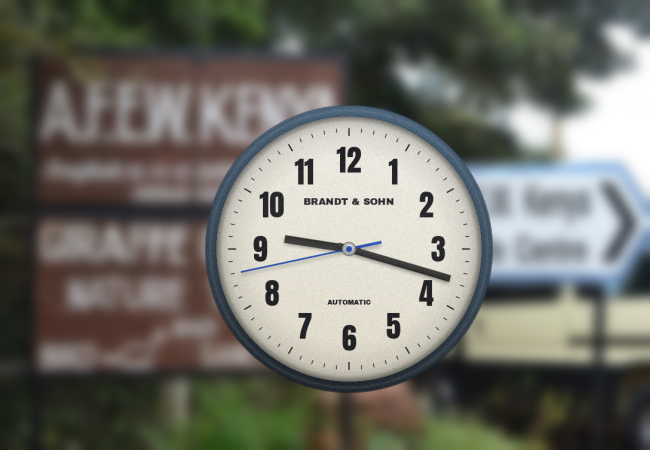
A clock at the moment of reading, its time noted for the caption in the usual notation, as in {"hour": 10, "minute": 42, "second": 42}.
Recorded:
{"hour": 9, "minute": 17, "second": 43}
